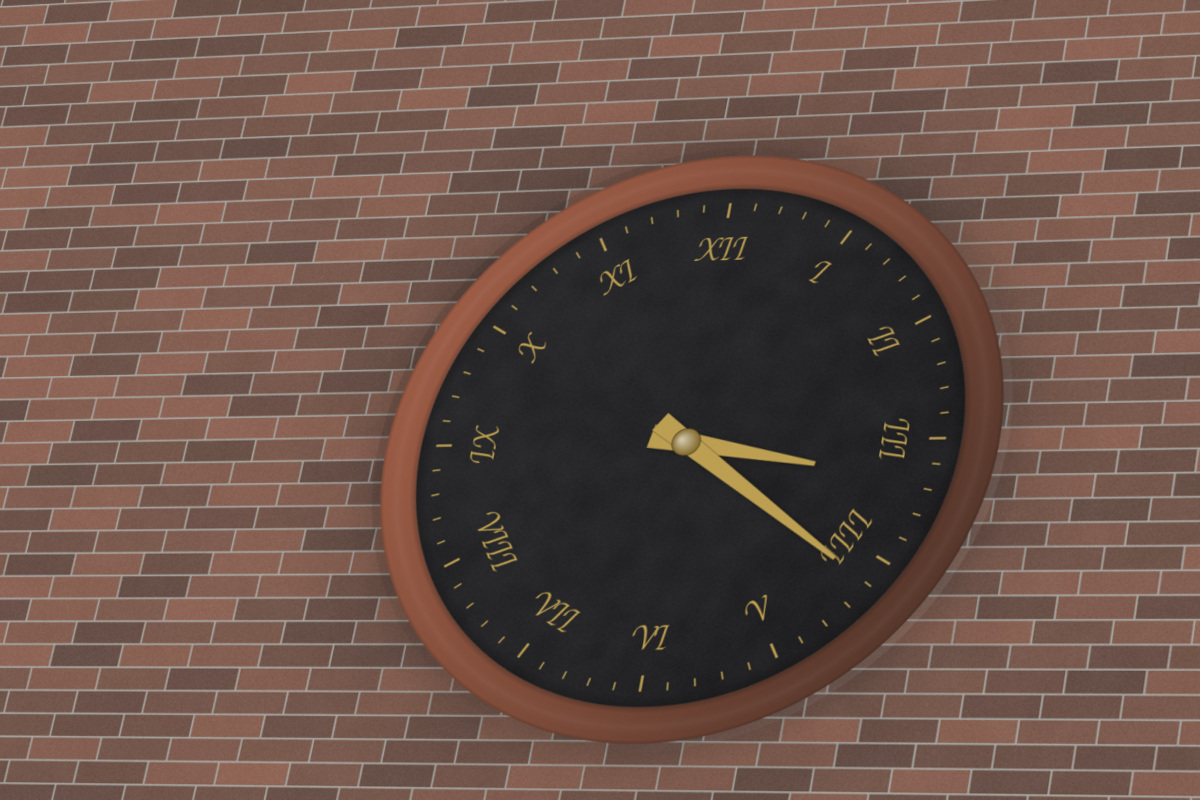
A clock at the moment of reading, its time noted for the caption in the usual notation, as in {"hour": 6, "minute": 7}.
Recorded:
{"hour": 3, "minute": 21}
